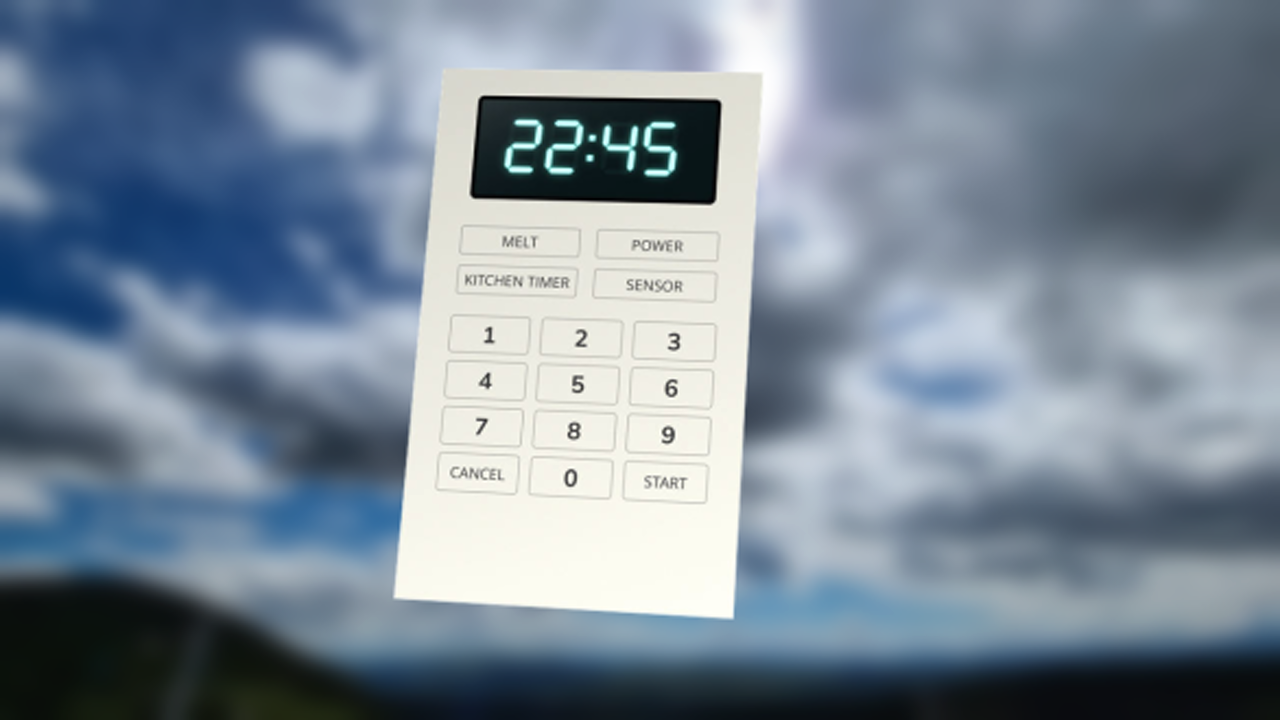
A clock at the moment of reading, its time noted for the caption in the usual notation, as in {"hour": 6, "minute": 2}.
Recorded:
{"hour": 22, "minute": 45}
